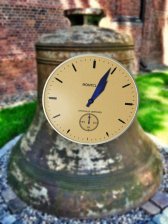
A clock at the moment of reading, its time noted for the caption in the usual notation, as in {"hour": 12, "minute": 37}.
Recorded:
{"hour": 1, "minute": 4}
